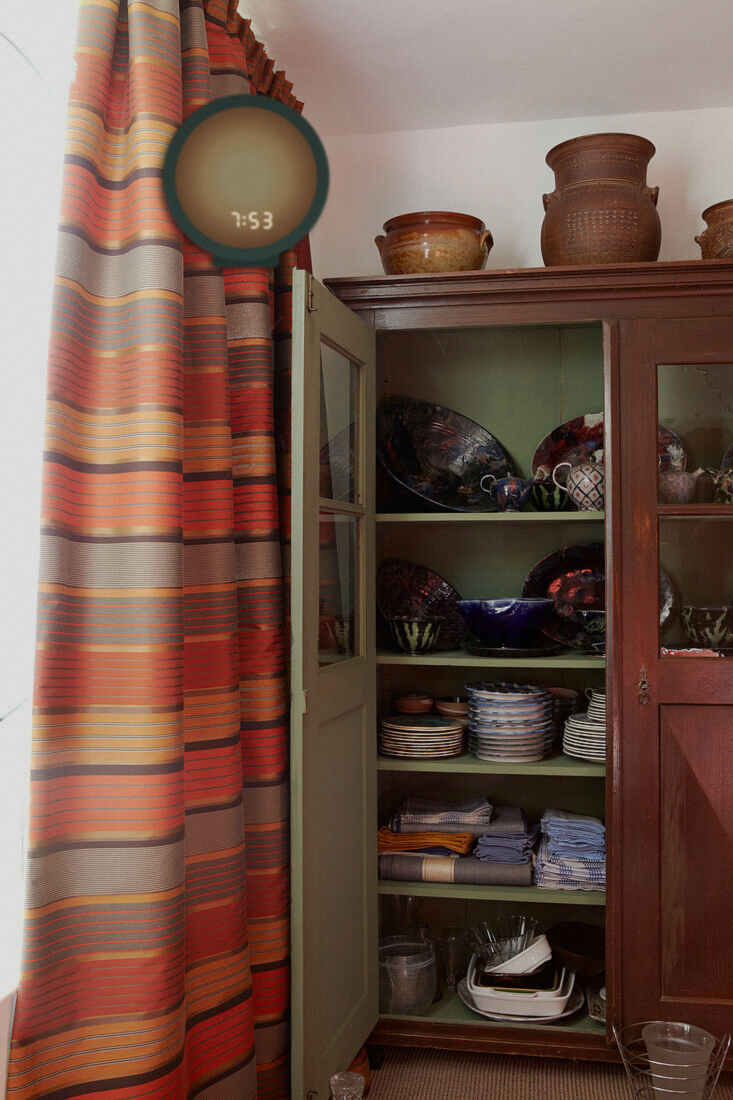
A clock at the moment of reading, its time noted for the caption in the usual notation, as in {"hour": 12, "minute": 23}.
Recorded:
{"hour": 7, "minute": 53}
